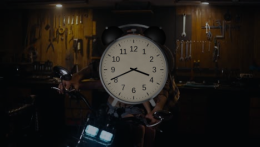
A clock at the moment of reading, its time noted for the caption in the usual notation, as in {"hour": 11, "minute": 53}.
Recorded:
{"hour": 3, "minute": 41}
